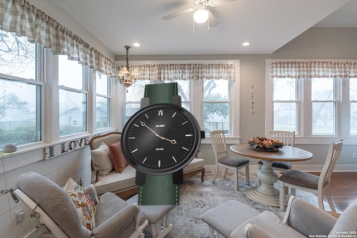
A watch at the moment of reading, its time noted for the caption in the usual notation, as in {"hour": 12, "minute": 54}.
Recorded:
{"hour": 3, "minute": 52}
